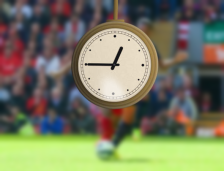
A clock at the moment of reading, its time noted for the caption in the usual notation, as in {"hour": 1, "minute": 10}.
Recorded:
{"hour": 12, "minute": 45}
